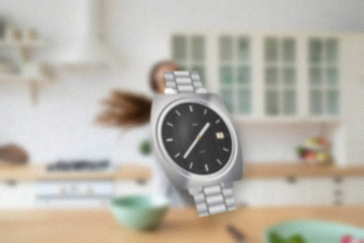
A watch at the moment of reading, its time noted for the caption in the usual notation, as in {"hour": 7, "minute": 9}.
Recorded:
{"hour": 1, "minute": 38}
